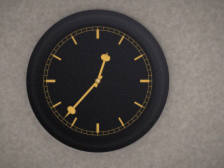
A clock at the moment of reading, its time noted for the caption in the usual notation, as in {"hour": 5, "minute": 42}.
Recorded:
{"hour": 12, "minute": 37}
